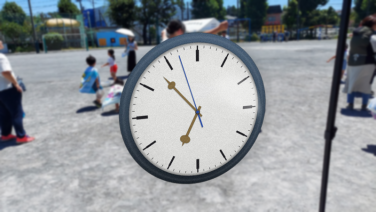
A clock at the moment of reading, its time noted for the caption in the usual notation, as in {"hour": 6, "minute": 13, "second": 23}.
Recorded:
{"hour": 6, "minute": 52, "second": 57}
